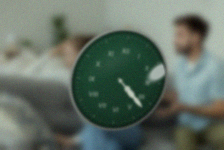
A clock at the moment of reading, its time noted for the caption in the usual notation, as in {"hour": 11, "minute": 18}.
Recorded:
{"hour": 4, "minute": 22}
